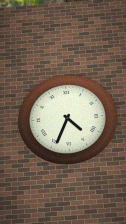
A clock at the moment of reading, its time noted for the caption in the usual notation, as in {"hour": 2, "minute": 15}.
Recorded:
{"hour": 4, "minute": 34}
